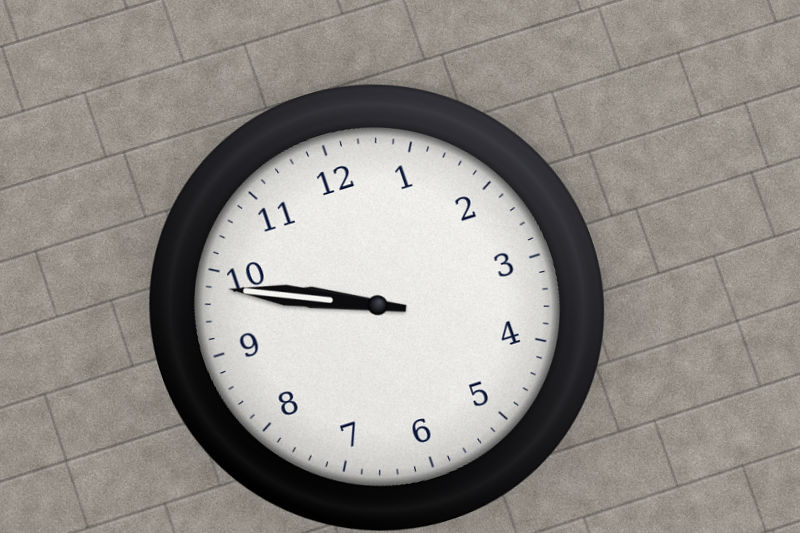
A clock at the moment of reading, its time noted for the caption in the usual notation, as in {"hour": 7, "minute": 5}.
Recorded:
{"hour": 9, "minute": 49}
